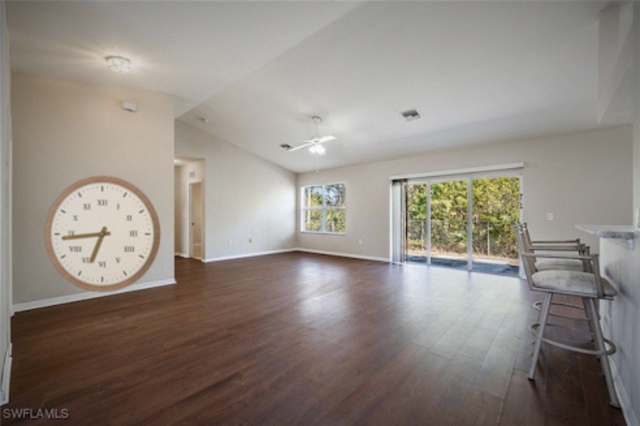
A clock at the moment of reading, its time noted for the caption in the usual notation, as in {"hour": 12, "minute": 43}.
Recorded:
{"hour": 6, "minute": 44}
